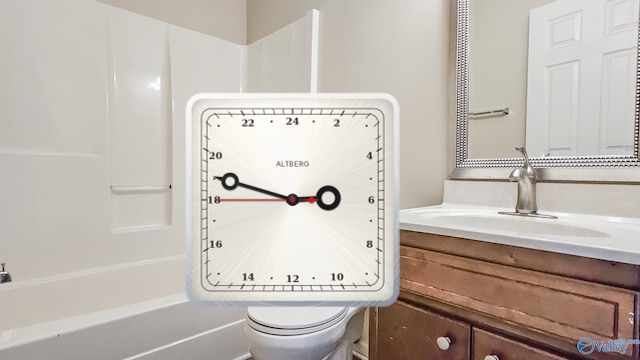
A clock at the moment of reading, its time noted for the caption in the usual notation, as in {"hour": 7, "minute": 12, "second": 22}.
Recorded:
{"hour": 5, "minute": 47, "second": 45}
